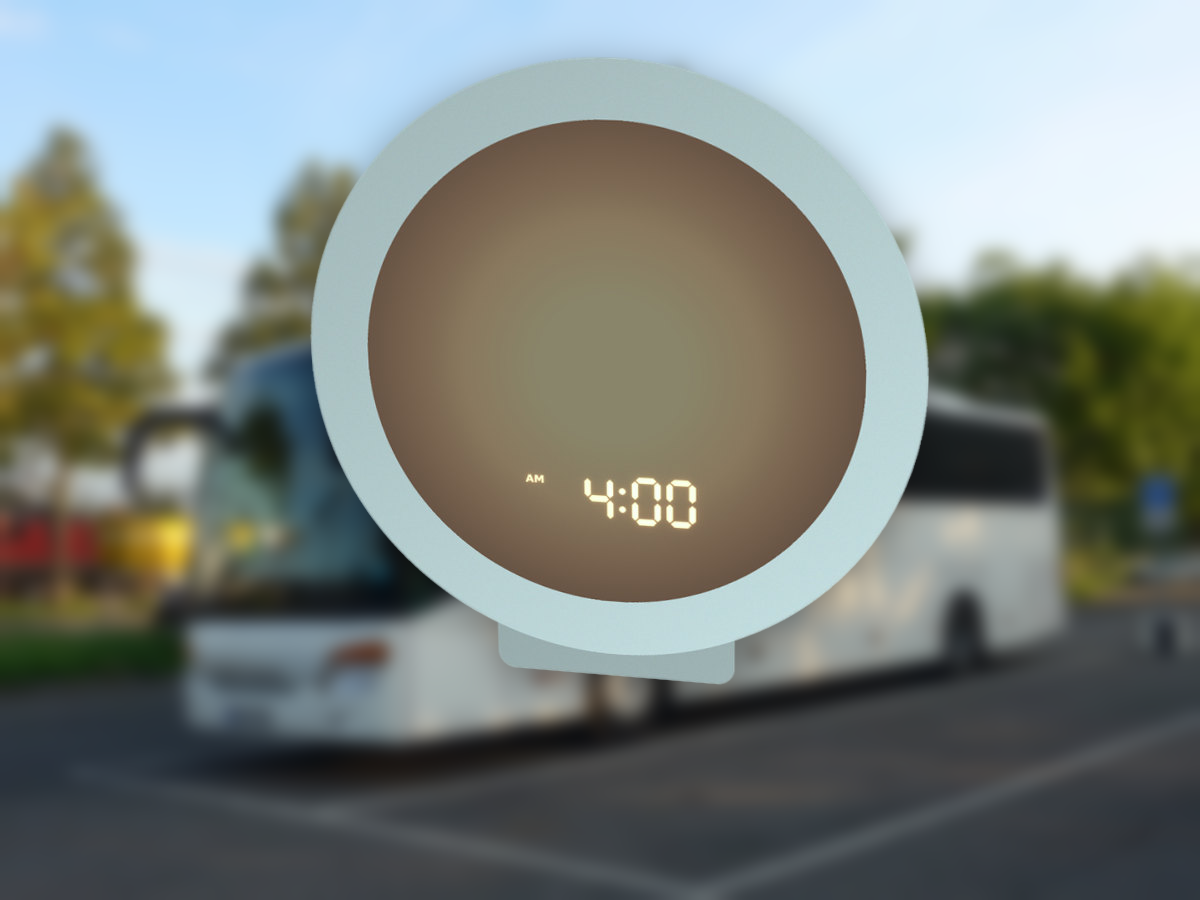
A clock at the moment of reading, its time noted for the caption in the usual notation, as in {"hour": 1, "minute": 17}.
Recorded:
{"hour": 4, "minute": 0}
